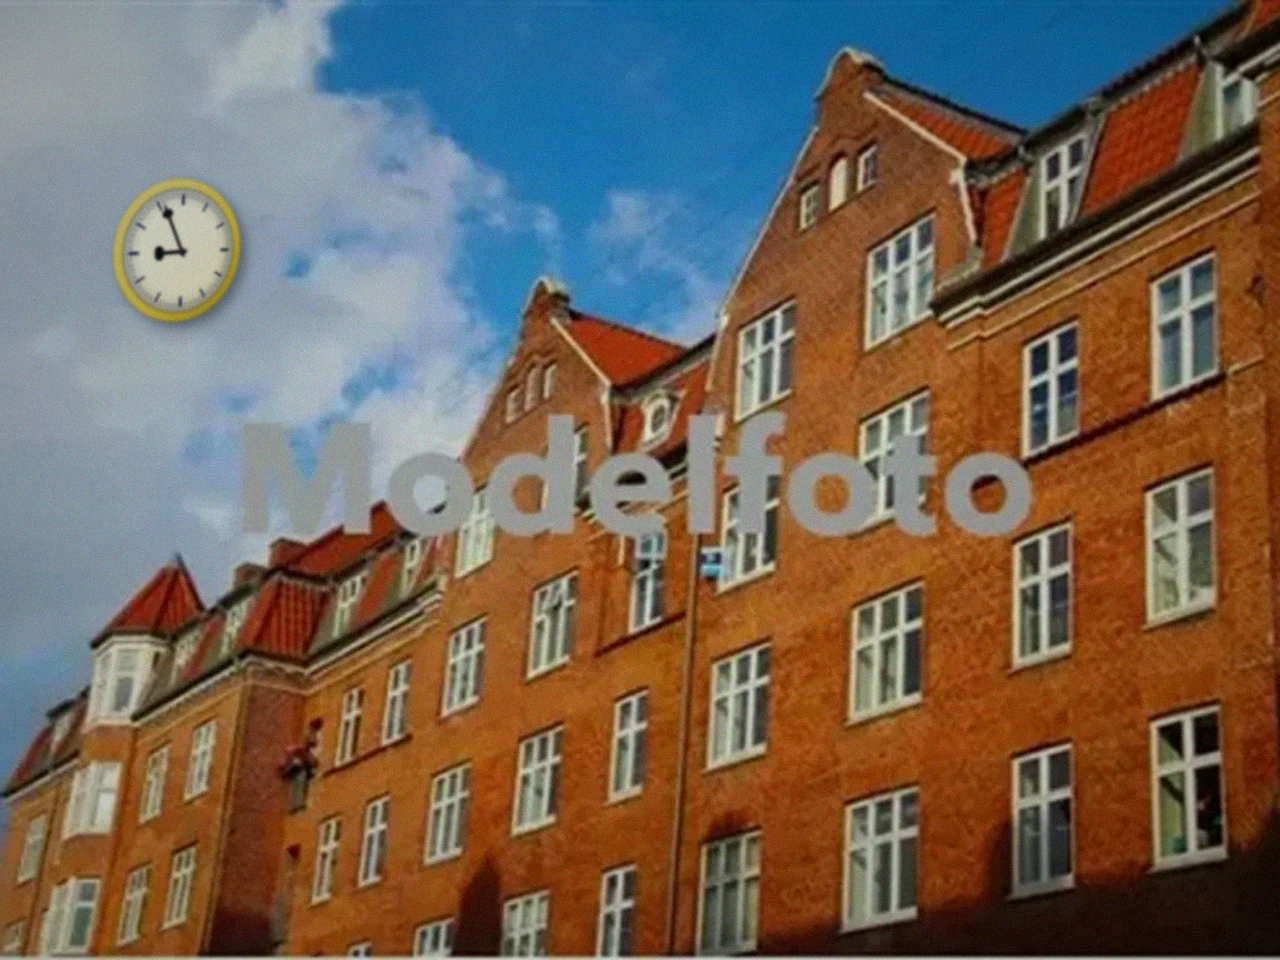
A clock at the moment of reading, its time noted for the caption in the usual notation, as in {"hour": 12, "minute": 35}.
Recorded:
{"hour": 8, "minute": 56}
